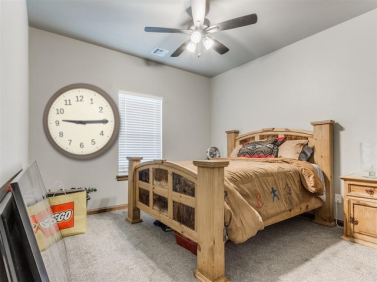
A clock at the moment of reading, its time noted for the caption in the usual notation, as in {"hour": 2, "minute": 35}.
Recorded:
{"hour": 9, "minute": 15}
